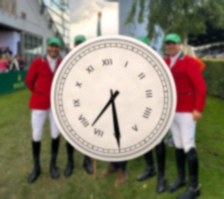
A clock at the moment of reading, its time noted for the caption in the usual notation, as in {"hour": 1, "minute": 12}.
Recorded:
{"hour": 7, "minute": 30}
